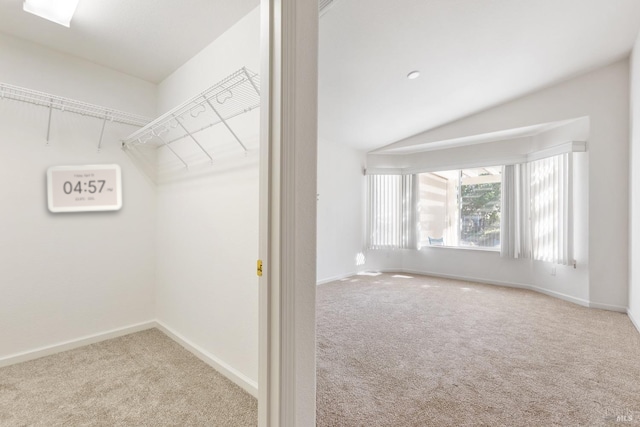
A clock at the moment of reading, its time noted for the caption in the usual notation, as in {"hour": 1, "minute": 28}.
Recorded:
{"hour": 4, "minute": 57}
